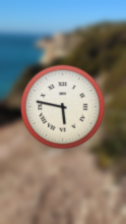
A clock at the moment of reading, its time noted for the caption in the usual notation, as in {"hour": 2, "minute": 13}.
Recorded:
{"hour": 5, "minute": 47}
